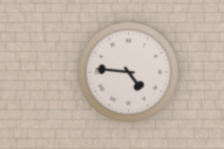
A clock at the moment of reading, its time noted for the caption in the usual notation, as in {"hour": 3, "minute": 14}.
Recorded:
{"hour": 4, "minute": 46}
